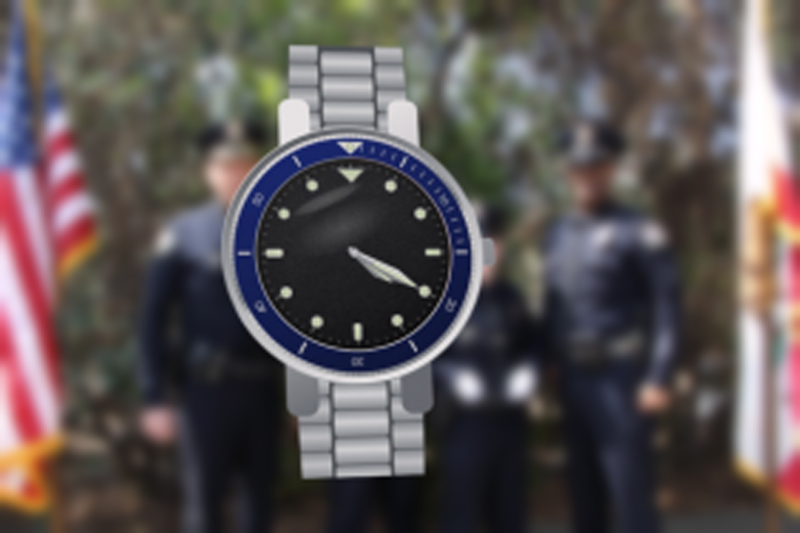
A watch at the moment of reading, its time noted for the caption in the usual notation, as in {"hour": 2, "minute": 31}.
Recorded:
{"hour": 4, "minute": 20}
